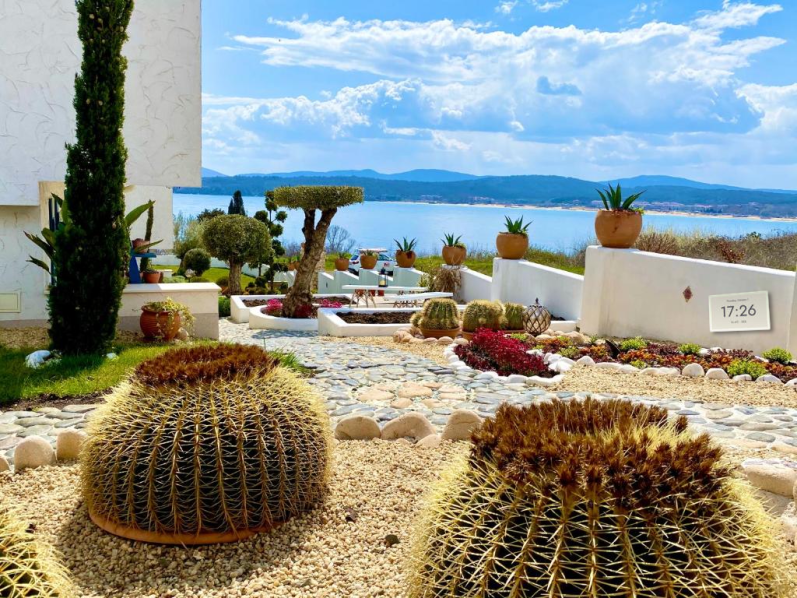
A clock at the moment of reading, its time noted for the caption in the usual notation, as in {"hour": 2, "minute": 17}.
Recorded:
{"hour": 17, "minute": 26}
